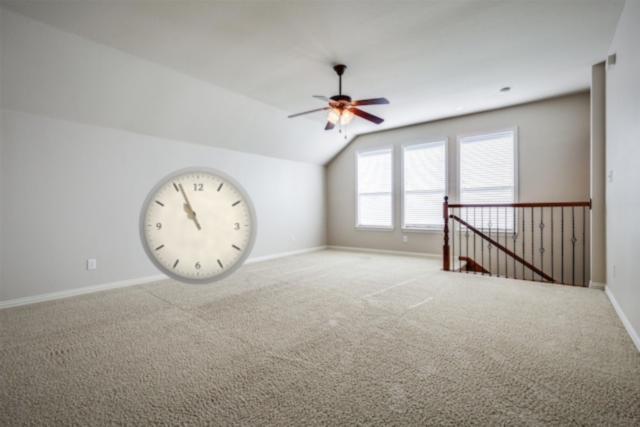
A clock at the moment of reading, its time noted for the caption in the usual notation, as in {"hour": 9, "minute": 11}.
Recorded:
{"hour": 10, "minute": 56}
